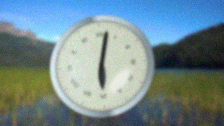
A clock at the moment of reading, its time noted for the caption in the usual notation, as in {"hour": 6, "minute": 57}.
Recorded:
{"hour": 6, "minute": 2}
